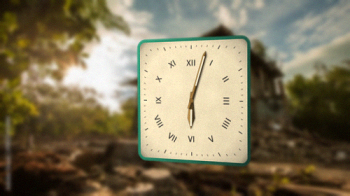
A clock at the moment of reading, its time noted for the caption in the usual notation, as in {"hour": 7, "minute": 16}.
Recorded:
{"hour": 6, "minute": 3}
